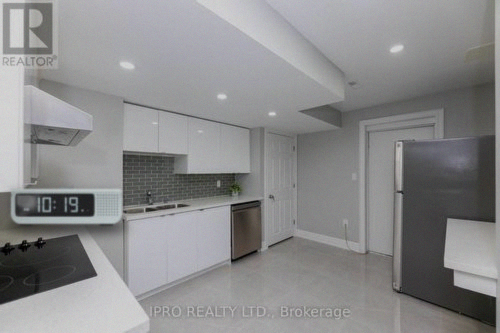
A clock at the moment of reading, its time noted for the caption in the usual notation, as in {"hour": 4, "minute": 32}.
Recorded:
{"hour": 10, "minute": 19}
